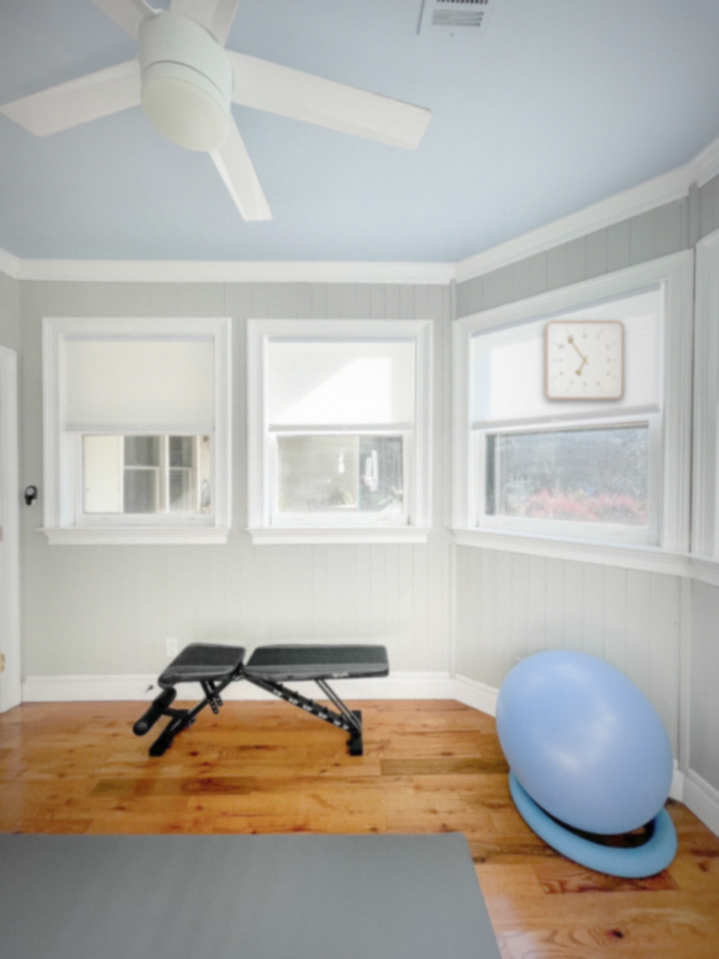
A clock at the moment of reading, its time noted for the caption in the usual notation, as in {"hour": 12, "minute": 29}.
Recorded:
{"hour": 6, "minute": 54}
